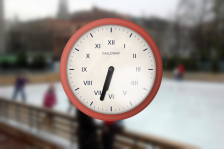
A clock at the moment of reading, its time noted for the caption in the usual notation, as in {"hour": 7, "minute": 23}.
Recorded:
{"hour": 6, "minute": 33}
